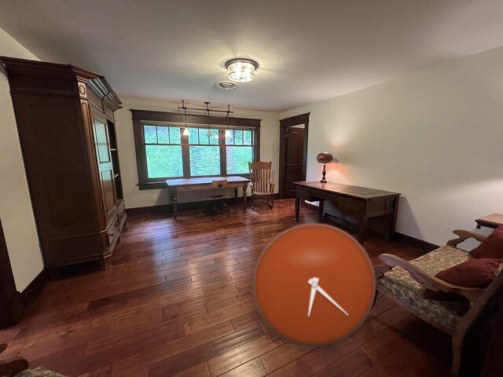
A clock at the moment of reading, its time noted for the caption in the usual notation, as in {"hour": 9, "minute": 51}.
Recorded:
{"hour": 6, "minute": 22}
